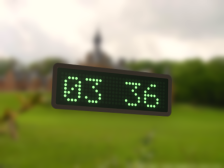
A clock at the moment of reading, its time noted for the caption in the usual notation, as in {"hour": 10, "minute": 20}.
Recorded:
{"hour": 3, "minute": 36}
